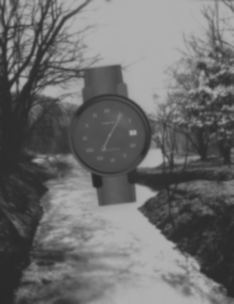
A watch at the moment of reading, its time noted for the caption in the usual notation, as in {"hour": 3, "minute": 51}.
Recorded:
{"hour": 7, "minute": 6}
